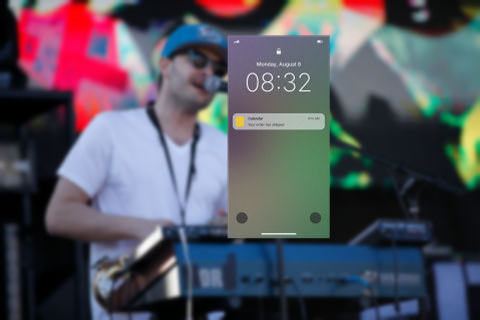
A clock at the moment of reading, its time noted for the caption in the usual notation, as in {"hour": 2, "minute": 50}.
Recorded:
{"hour": 8, "minute": 32}
